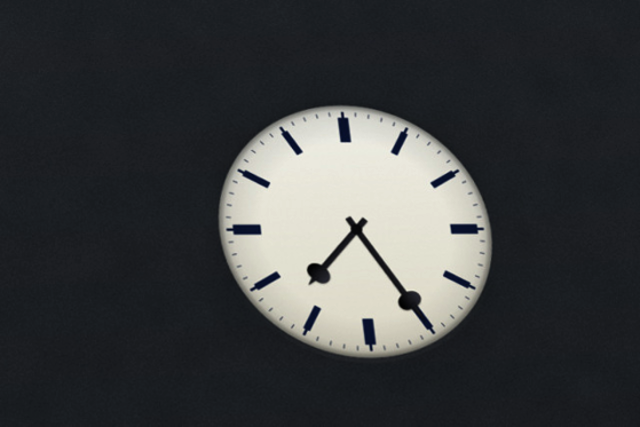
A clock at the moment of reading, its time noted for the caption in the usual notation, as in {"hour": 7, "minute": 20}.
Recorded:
{"hour": 7, "minute": 25}
